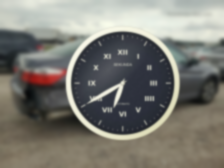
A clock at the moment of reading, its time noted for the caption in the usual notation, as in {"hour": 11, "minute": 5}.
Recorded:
{"hour": 6, "minute": 40}
